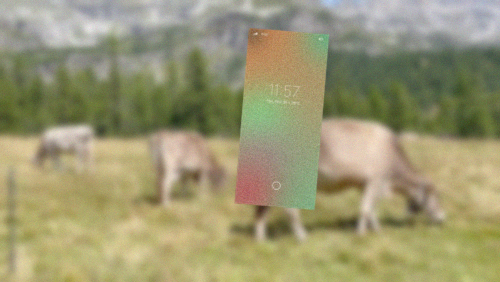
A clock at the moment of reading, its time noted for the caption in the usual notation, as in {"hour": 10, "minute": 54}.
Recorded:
{"hour": 11, "minute": 57}
